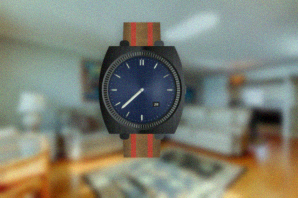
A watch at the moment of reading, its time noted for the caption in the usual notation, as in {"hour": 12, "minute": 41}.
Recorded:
{"hour": 7, "minute": 38}
